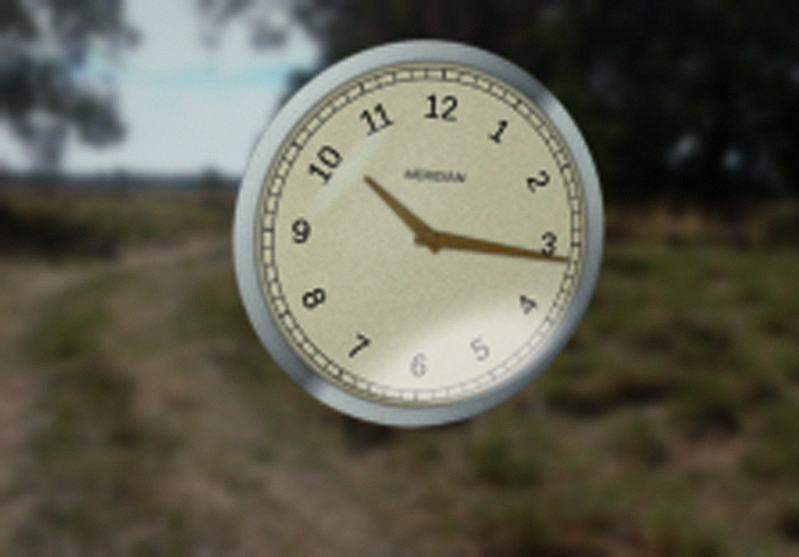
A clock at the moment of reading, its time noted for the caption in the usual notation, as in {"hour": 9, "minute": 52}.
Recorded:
{"hour": 10, "minute": 16}
